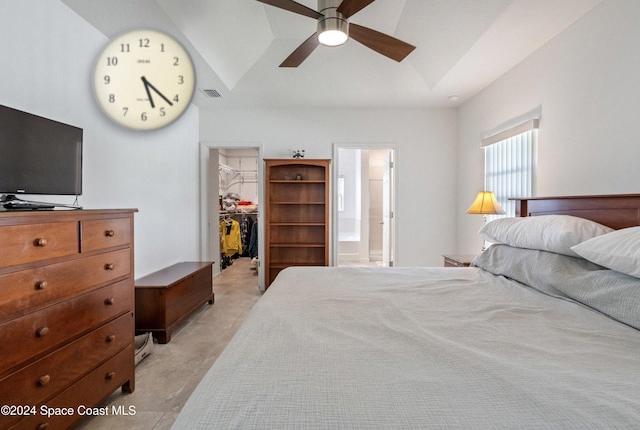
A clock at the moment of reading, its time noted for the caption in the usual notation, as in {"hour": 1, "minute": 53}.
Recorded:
{"hour": 5, "minute": 22}
